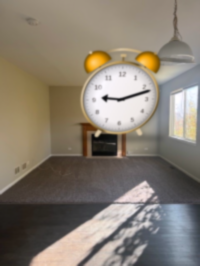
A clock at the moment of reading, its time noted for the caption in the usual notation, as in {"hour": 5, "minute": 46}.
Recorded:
{"hour": 9, "minute": 12}
